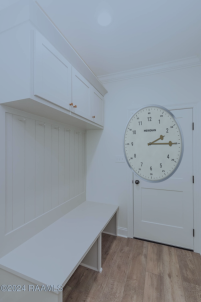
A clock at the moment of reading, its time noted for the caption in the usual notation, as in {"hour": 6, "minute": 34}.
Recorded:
{"hour": 2, "minute": 15}
